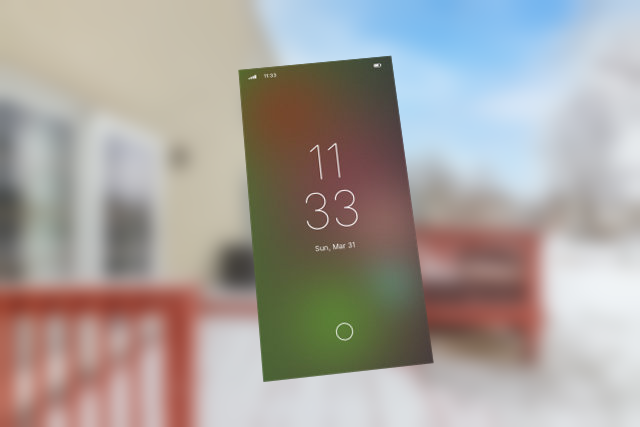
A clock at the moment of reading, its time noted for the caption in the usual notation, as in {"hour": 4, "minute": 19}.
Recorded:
{"hour": 11, "minute": 33}
